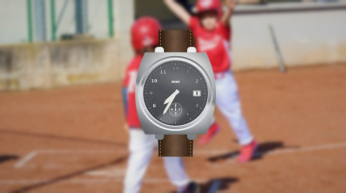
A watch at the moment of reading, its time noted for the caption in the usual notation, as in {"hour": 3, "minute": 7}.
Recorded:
{"hour": 7, "minute": 35}
